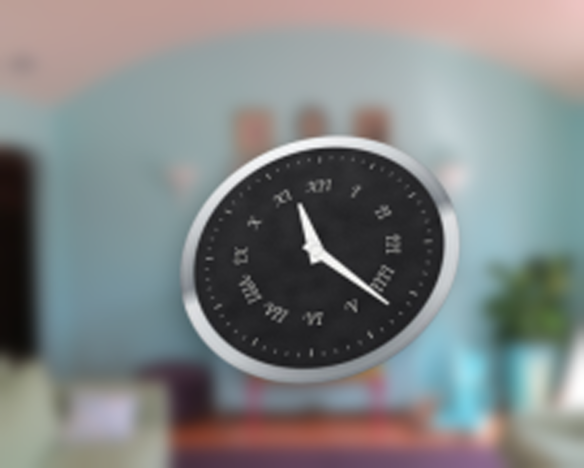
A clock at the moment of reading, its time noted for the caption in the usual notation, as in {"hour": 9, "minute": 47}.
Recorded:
{"hour": 11, "minute": 22}
